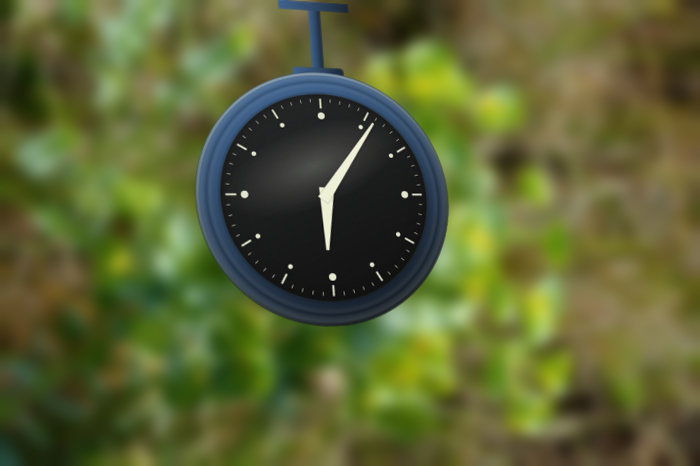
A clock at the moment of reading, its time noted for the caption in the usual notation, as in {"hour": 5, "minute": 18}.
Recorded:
{"hour": 6, "minute": 6}
